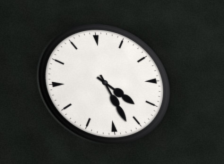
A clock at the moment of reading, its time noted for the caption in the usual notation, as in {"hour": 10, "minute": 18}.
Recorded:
{"hour": 4, "minute": 27}
